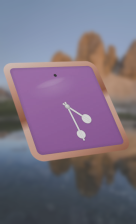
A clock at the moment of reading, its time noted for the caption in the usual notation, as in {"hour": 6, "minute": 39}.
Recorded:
{"hour": 4, "minute": 29}
